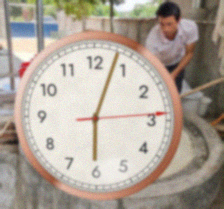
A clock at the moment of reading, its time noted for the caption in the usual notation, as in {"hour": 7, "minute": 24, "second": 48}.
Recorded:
{"hour": 6, "minute": 3, "second": 14}
